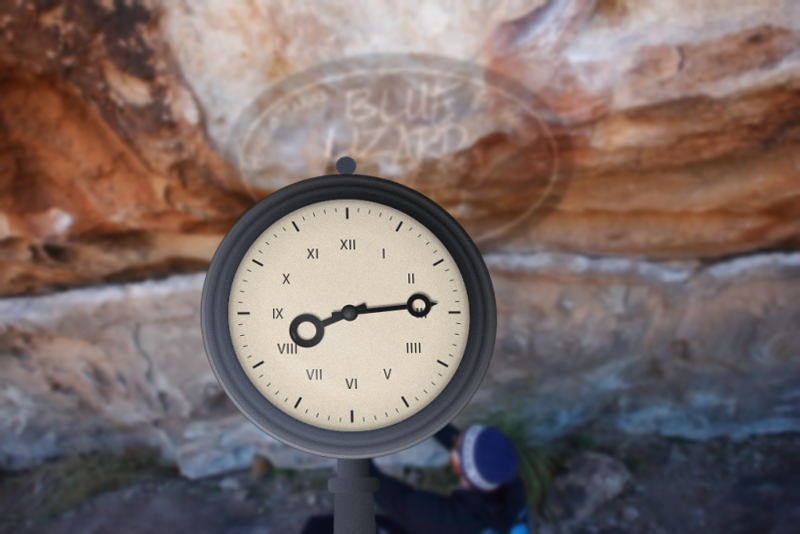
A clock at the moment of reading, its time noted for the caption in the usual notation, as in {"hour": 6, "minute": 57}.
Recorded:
{"hour": 8, "minute": 14}
